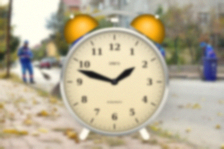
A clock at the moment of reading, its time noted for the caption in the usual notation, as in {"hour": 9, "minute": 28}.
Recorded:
{"hour": 1, "minute": 48}
